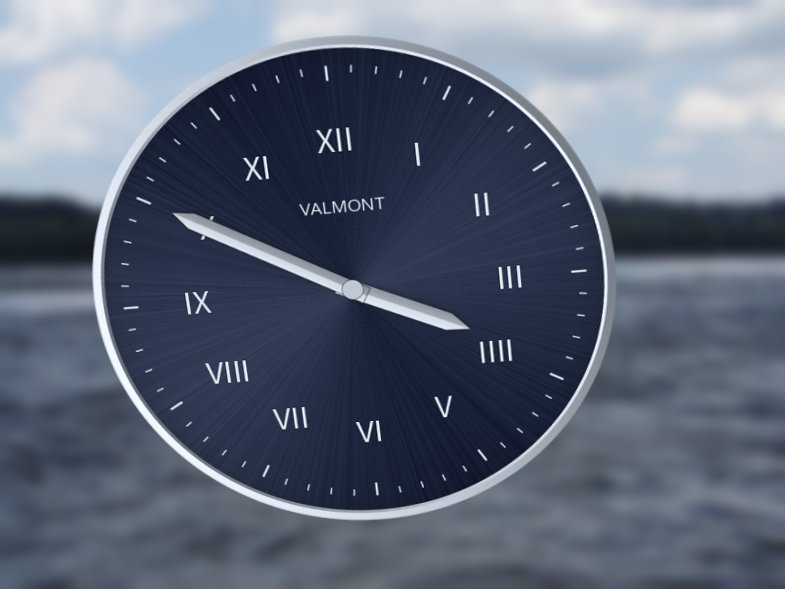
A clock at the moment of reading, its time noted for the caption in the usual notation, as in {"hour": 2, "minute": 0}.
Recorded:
{"hour": 3, "minute": 50}
